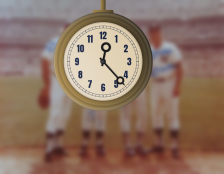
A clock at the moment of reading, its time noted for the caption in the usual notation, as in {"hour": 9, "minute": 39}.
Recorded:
{"hour": 12, "minute": 23}
